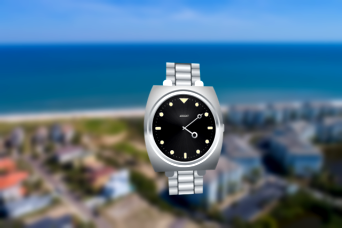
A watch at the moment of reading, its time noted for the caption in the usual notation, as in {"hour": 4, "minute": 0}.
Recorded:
{"hour": 4, "minute": 9}
